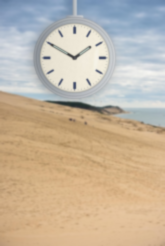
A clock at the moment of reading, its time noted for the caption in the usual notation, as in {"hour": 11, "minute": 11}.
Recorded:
{"hour": 1, "minute": 50}
